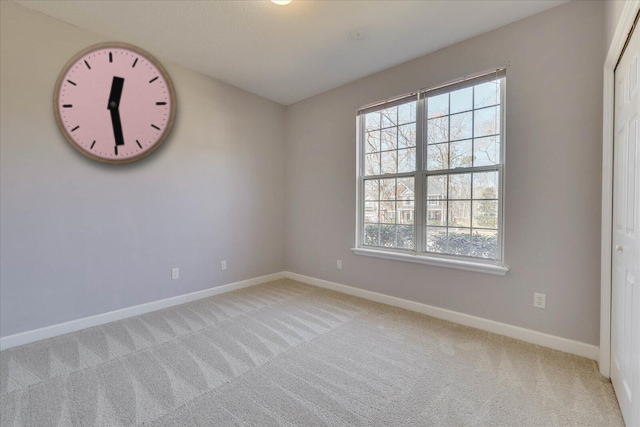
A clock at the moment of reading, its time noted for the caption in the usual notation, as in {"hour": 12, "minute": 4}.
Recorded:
{"hour": 12, "minute": 29}
